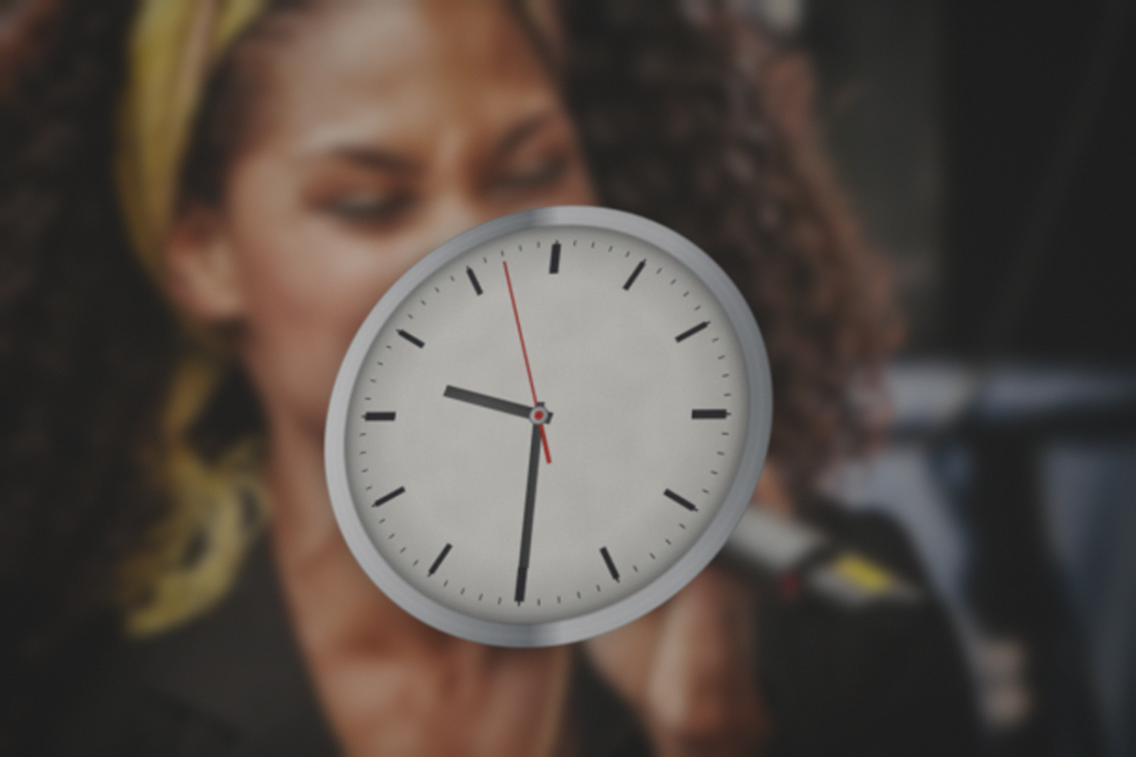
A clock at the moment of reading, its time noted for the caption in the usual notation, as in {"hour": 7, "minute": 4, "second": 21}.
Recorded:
{"hour": 9, "minute": 29, "second": 57}
